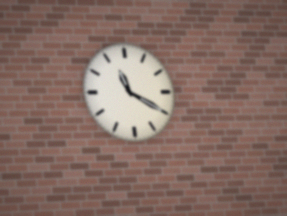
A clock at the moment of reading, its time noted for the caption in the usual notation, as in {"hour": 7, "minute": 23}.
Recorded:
{"hour": 11, "minute": 20}
